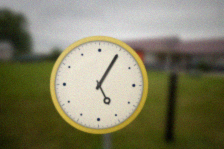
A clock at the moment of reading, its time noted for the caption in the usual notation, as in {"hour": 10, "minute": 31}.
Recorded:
{"hour": 5, "minute": 5}
